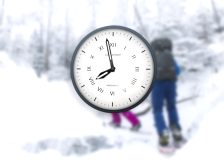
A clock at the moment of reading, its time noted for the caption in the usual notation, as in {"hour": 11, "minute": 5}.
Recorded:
{"hour": 7, "minute": 58}
